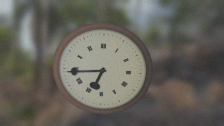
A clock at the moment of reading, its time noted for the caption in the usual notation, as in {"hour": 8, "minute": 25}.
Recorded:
{"hour": 6, "minute": 44}
